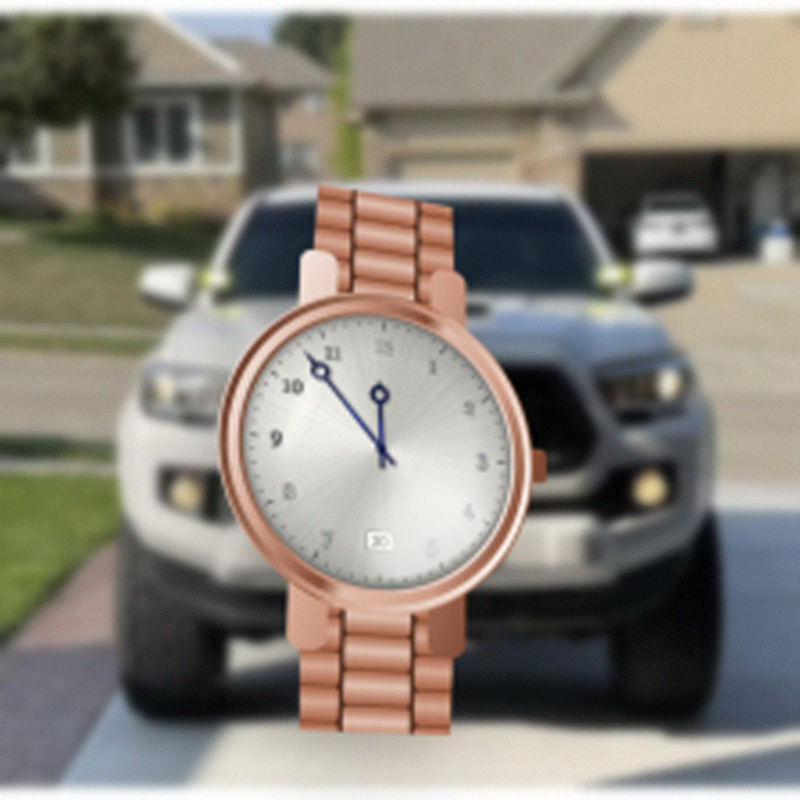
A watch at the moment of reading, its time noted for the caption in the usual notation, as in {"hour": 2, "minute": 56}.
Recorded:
{"hour": 11, "minute": 53}
